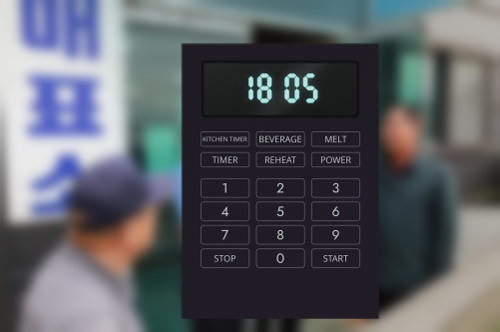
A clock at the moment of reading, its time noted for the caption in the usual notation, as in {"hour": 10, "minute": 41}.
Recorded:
{"hour": 18, "minute": 5}
